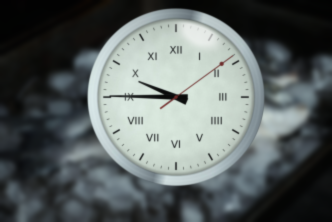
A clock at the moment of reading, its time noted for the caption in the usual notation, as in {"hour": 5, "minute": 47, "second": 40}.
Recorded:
{"hour": 9, "minute": 45, "second": 9}
